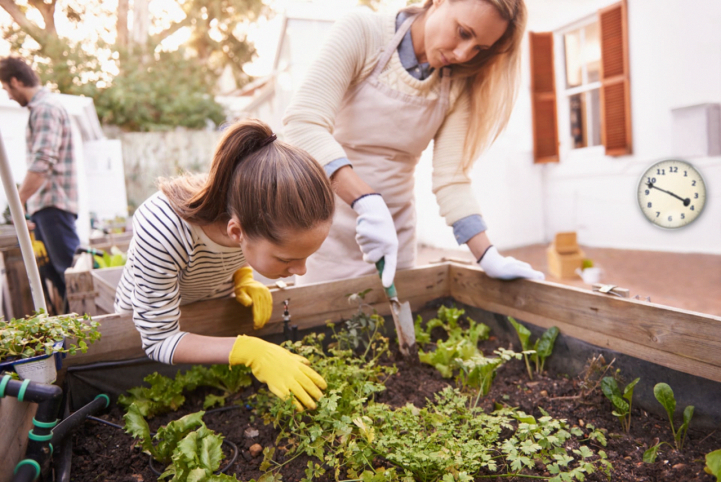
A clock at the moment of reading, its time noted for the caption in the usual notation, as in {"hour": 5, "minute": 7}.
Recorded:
{"hour": 3, "minute": 48}
